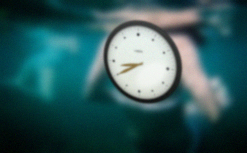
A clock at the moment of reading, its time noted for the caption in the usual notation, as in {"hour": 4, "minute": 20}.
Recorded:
{"hour": 8, "minute": 40}
